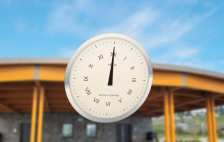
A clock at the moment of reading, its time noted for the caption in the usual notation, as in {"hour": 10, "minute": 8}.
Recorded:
{"hour": 12, "minute": 0}
